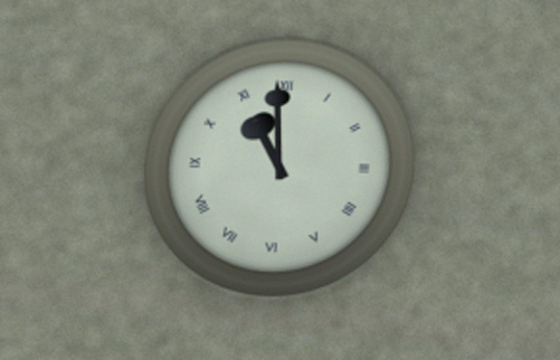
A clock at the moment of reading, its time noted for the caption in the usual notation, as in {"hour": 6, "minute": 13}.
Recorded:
{"hour": 10, "minute": 59}
